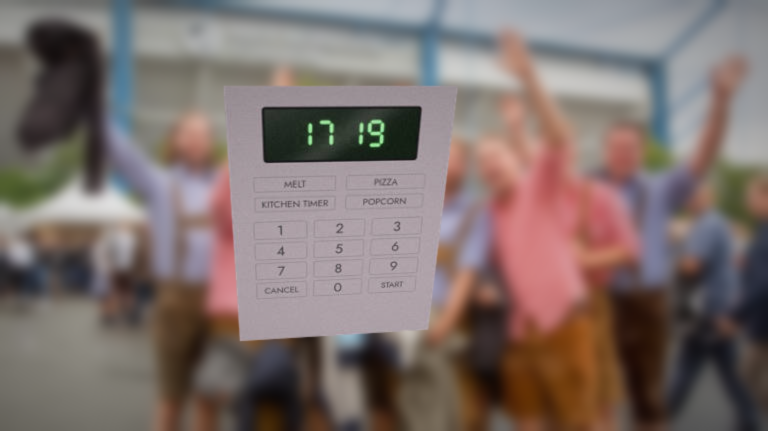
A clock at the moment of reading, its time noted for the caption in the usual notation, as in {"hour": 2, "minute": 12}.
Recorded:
{"hour": 17, "minute": 19}
